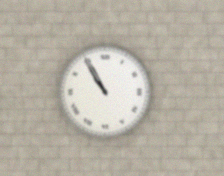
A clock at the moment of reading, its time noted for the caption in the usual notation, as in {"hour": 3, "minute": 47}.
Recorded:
{"hour": 10, "minute": 55}
